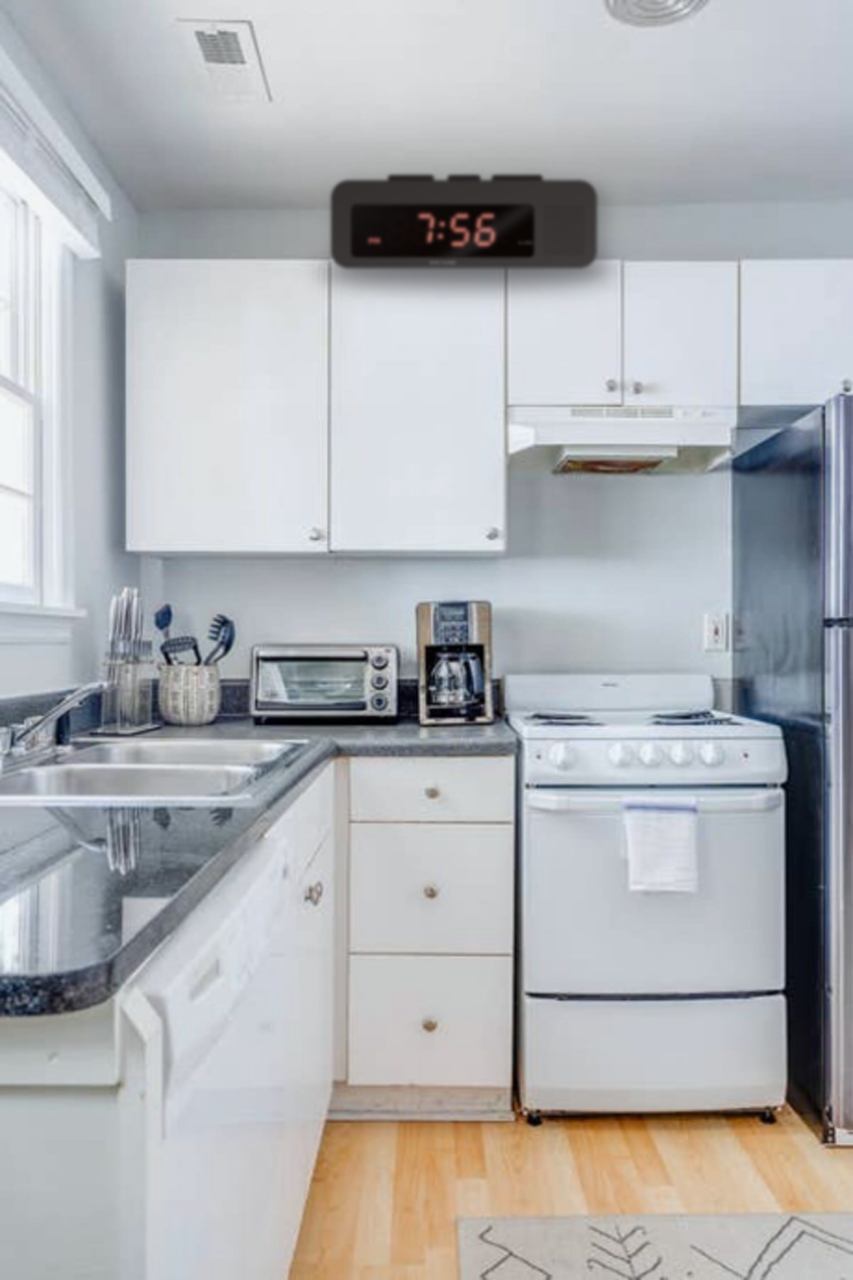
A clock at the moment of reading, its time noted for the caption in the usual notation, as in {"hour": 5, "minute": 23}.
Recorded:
{"hour": 7, "minute": 56}
